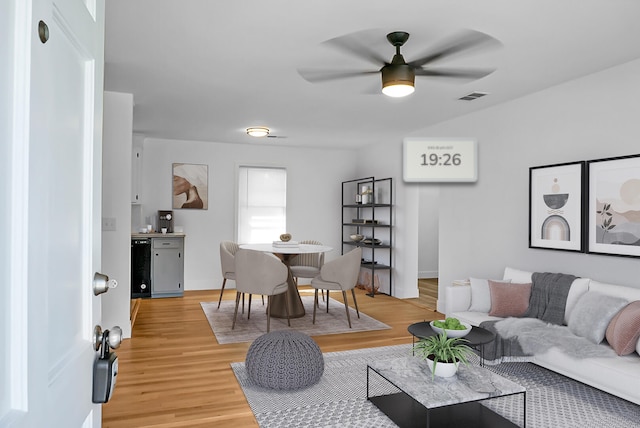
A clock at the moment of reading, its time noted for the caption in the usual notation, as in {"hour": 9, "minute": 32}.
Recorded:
{"hour": 19, "minute": 26}
